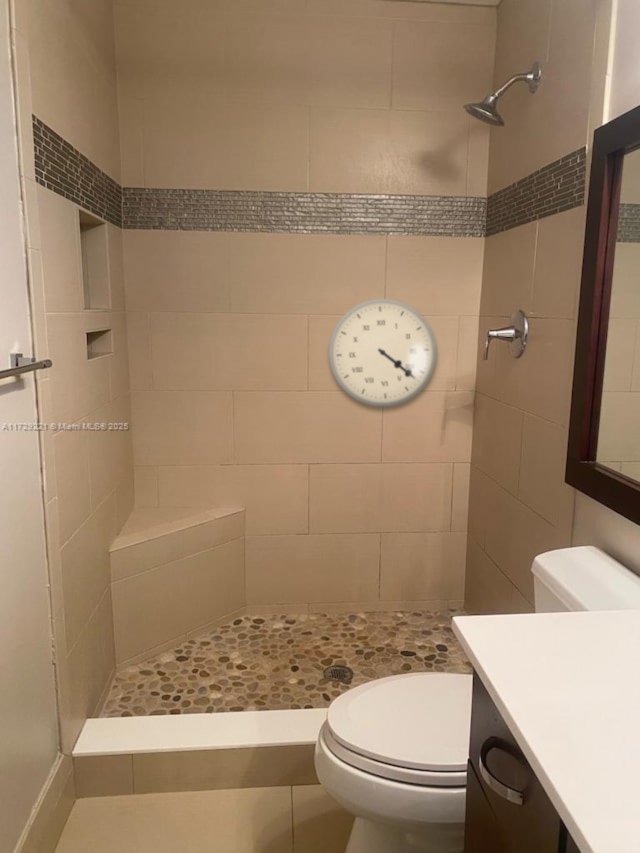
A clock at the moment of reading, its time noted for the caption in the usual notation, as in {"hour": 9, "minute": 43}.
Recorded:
{"hour": 4, "minute": 22}
